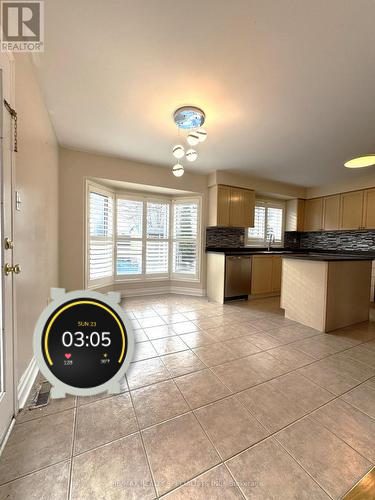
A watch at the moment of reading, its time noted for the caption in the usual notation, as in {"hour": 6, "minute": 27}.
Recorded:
{"hour": 3, "minute": 5}
